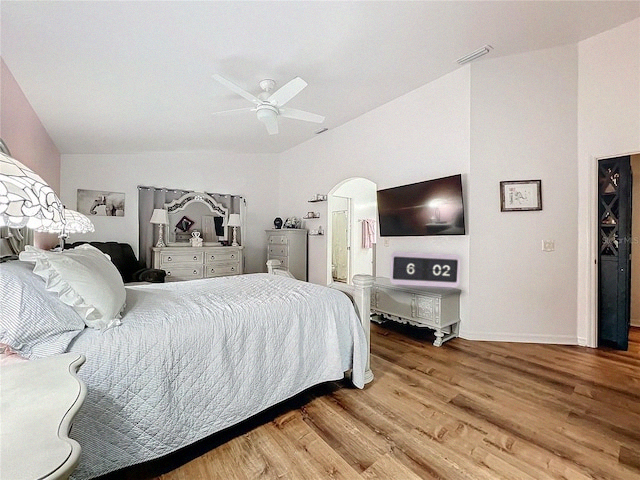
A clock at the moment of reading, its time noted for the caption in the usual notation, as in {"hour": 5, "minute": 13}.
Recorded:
{"hour": 6, "minute": 2}
